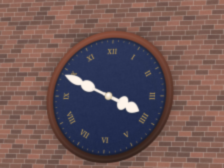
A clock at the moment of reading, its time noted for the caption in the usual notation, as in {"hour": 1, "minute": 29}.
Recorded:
{"hour": 3, "minute": 49}
